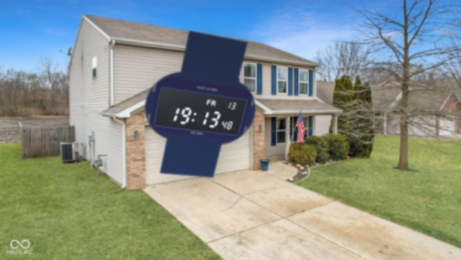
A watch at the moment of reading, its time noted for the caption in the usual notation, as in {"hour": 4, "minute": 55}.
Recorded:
{"hour": 19, "minute": 13}
